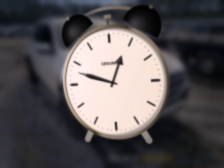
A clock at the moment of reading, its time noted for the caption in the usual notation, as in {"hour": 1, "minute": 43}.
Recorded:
{"hour": 12, "minute": 48}
